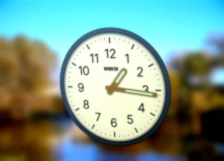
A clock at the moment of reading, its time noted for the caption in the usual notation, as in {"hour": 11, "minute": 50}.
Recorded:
{"hour": 1, "minute": 16}
